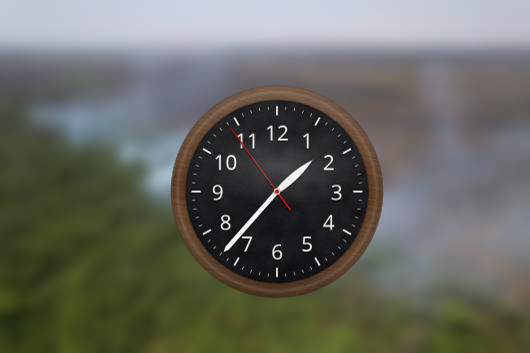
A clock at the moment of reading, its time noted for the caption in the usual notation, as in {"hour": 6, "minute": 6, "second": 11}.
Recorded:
{"hour": 1, "minute": 36, "second": 54}
